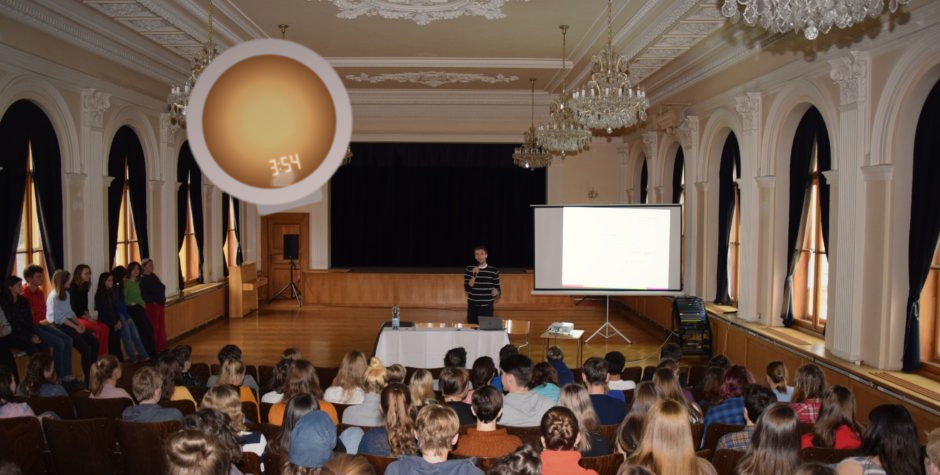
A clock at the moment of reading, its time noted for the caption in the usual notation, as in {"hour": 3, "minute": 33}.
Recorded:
{"hour": 3, "minute": 54}
